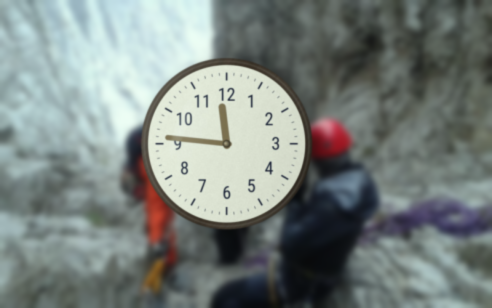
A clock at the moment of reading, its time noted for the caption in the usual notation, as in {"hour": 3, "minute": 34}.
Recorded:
{"hour": 11, "minute": 46}
